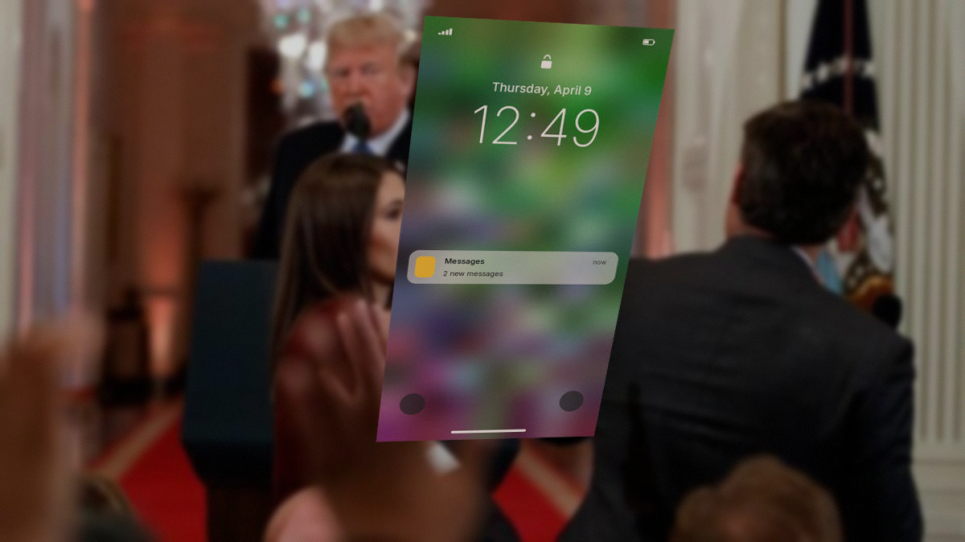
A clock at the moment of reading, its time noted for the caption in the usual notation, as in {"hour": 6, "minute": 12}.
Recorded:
{"hour": 12, "minute": 49}
